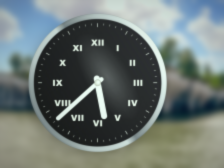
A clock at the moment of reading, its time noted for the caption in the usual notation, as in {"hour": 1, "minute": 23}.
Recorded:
{"hour": 5, "minute": 38}
